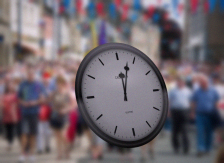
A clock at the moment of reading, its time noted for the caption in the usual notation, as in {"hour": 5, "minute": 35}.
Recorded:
{"hour": 12, "minute": 3}
